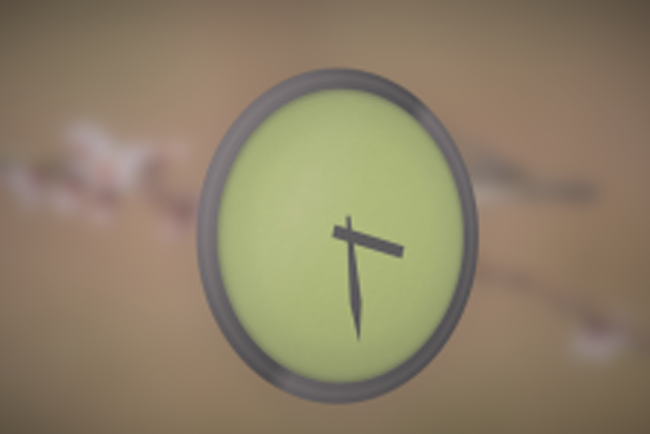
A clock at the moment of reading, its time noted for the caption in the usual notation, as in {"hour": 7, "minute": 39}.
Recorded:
{"hour": 3, "minute": 29}
